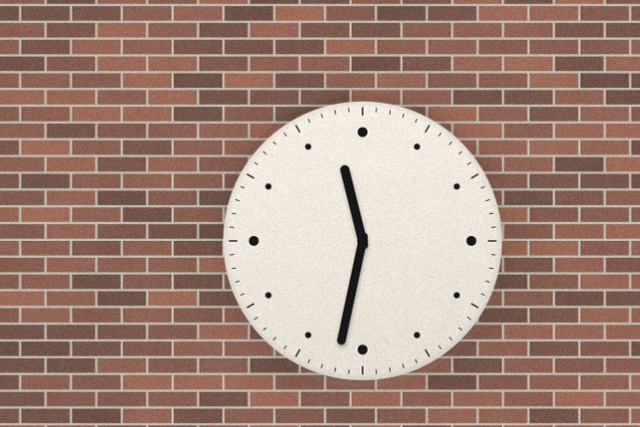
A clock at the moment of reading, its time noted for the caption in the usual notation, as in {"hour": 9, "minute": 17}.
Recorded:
{"hour": 11, "minute": 32}
